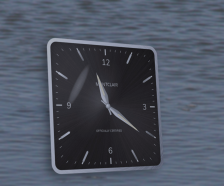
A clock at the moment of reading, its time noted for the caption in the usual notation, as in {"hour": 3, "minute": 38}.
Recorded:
{"hour": 11, "minute": 21}
